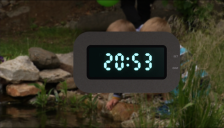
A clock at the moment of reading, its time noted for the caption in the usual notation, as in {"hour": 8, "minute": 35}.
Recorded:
{"hour": 20, "minute": 53}
